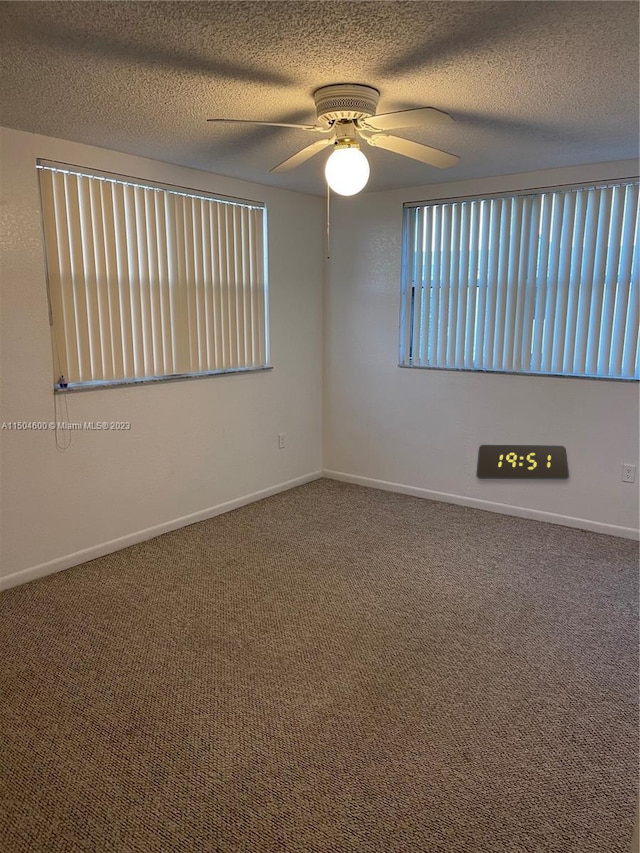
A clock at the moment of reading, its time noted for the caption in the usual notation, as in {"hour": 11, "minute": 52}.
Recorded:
{"hour": 19, "minute": 51}
